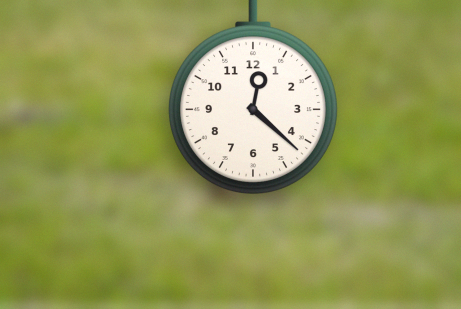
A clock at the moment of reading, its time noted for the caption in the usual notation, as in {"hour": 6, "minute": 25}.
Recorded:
{"hour": 12, "minute": 22}
